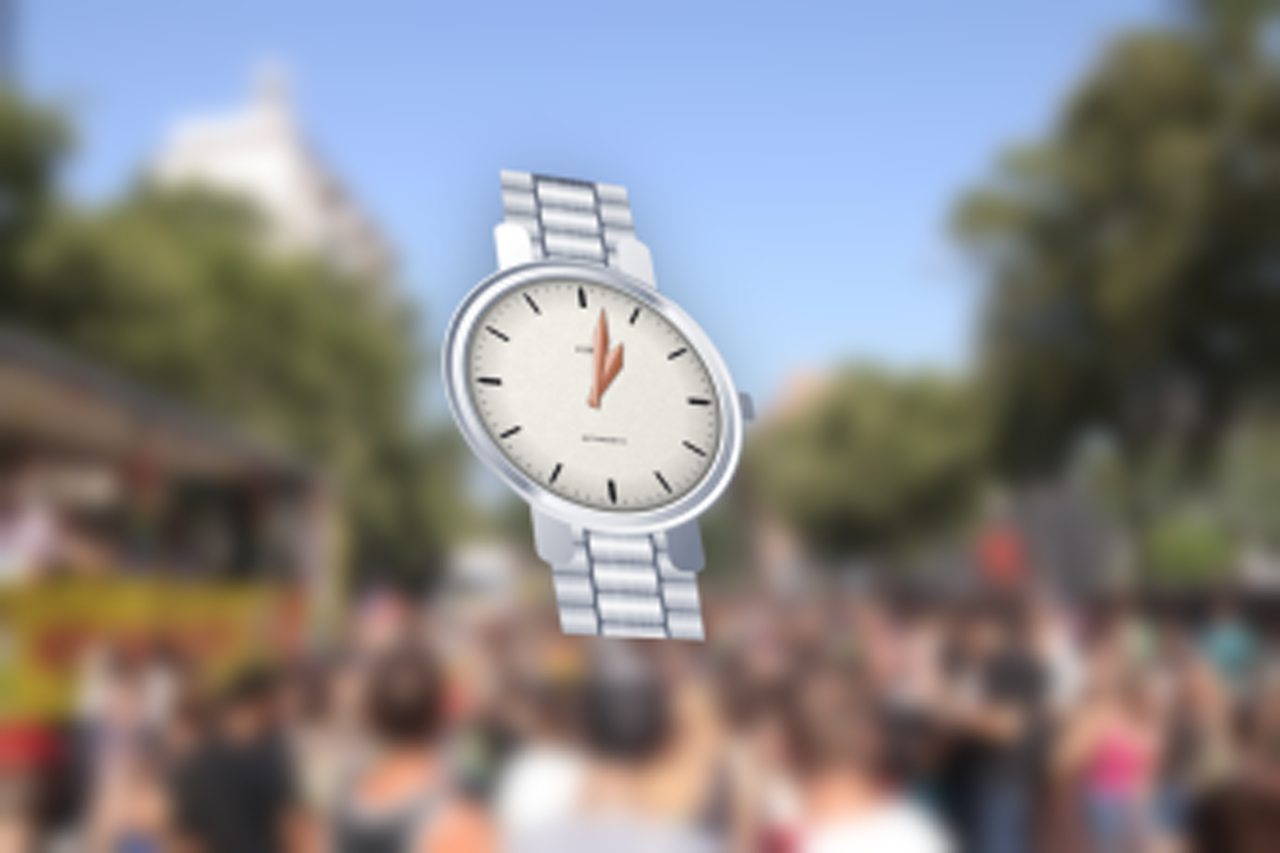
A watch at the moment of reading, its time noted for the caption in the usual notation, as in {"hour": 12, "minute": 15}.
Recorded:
{"hour": 1, "minute": 2}
